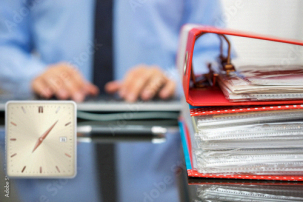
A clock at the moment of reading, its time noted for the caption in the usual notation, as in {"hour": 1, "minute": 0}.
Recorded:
{"hour": 7, "minute": 7}
